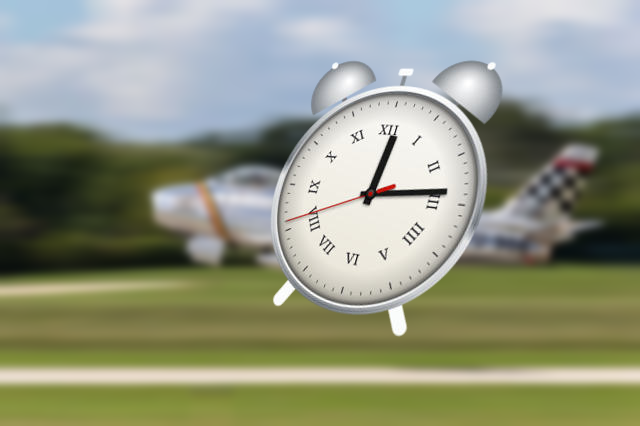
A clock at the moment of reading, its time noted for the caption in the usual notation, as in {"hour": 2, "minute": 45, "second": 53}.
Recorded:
{"hour": 12, "minute": 13, "second": 41}
